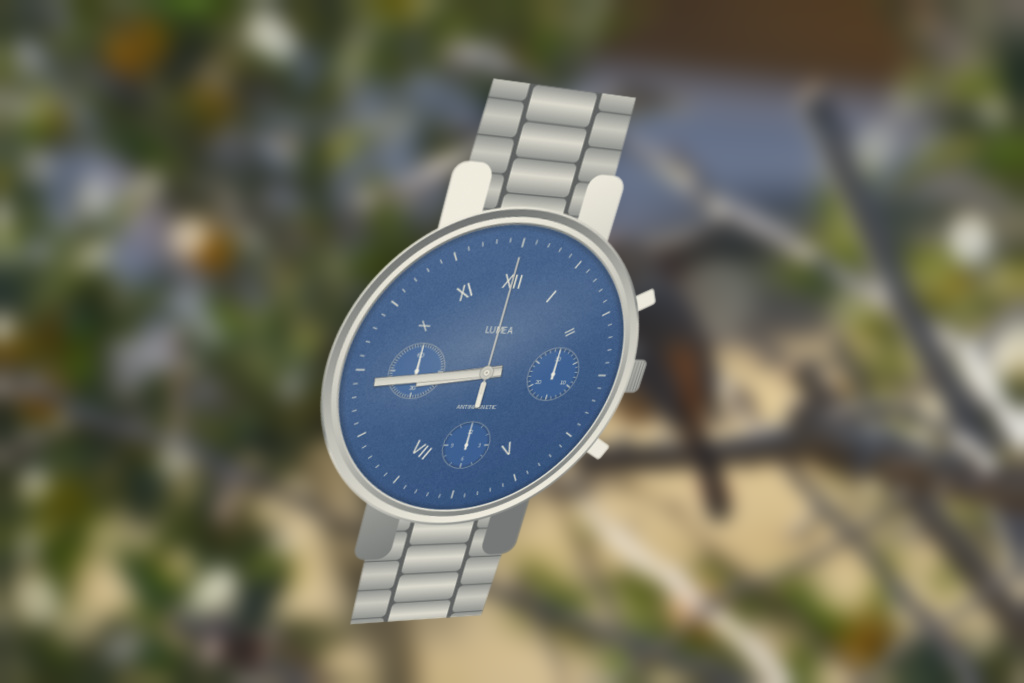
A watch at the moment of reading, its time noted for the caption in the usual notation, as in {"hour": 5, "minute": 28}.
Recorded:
{"hour": 8, "minute": 44}
